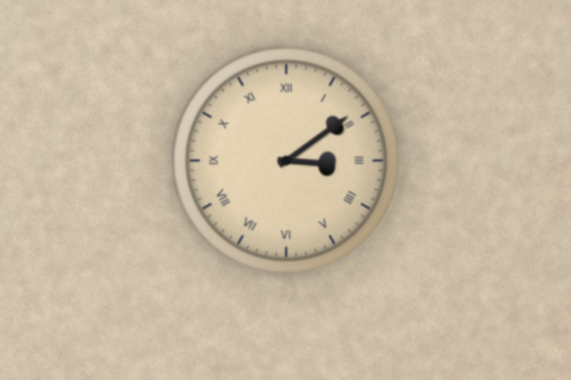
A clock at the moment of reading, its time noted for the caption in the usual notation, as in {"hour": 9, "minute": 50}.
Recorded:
{"hour": 3, "minute": 9}
